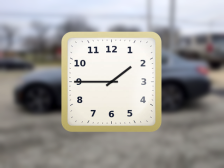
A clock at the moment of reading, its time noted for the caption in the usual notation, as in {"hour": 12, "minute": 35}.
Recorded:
{"hour": 1, "minute": 45}
